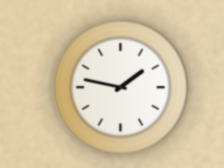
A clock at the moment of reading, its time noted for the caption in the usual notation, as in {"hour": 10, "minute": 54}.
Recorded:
{"hour": 1, "minute": 47}
